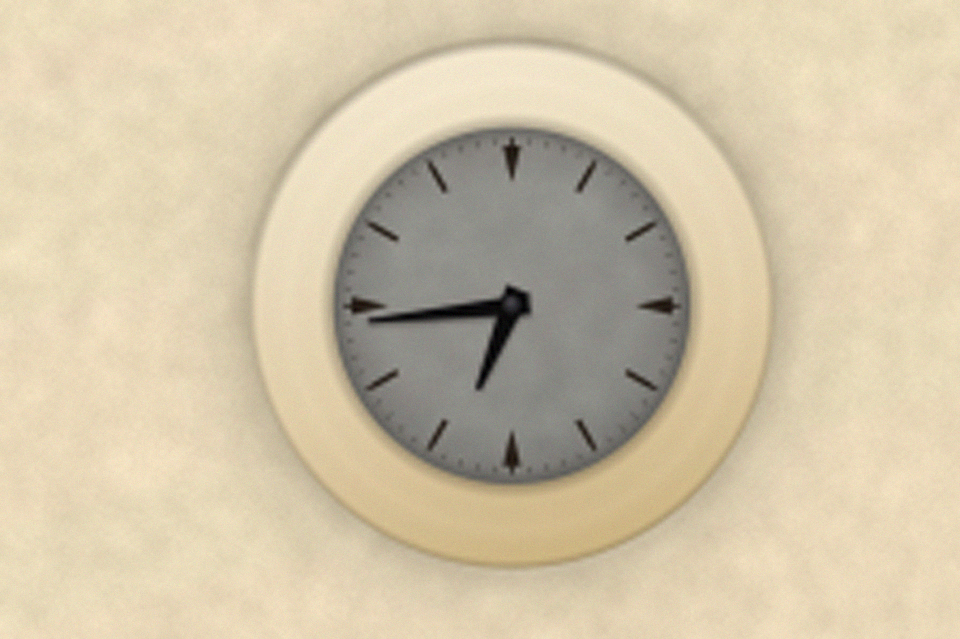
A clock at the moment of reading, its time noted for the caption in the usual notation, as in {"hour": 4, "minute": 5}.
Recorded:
{"hour": 6, "minute": 44}
